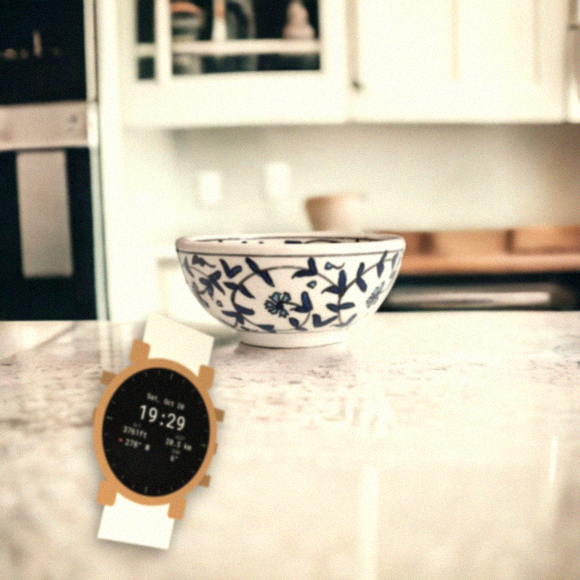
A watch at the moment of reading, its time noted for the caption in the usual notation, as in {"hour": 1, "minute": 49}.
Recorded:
{"hour": 19, "minute": 29}
